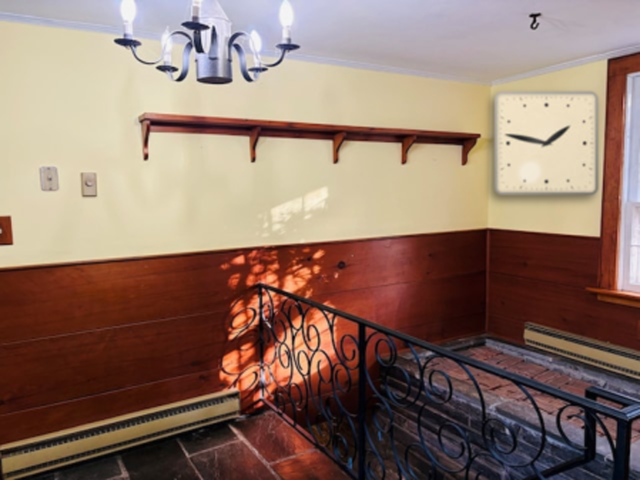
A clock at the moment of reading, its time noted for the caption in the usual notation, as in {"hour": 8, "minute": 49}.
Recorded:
{"hour": 1, "minute": 47}
